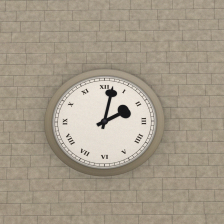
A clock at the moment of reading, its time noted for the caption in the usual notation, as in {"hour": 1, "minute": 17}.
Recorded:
{"hour": 2, "minute": 2}
